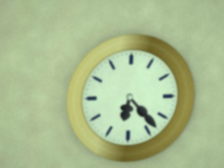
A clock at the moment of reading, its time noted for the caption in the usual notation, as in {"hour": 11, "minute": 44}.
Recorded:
{"hour": 6, "minute": 23}
